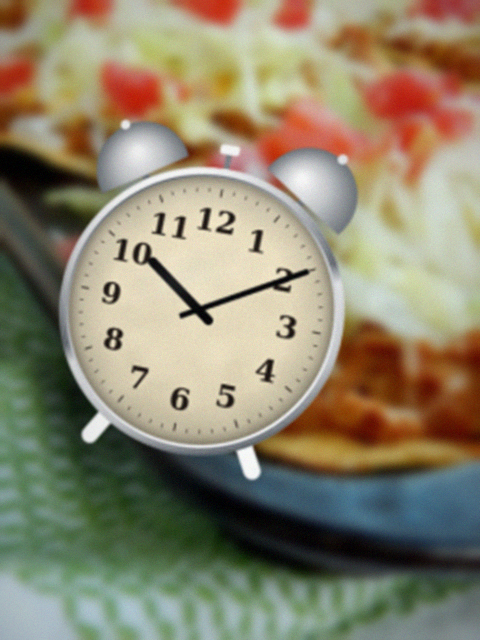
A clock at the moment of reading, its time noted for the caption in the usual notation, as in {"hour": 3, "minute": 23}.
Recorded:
{"hour": 10, "minute": 10}
